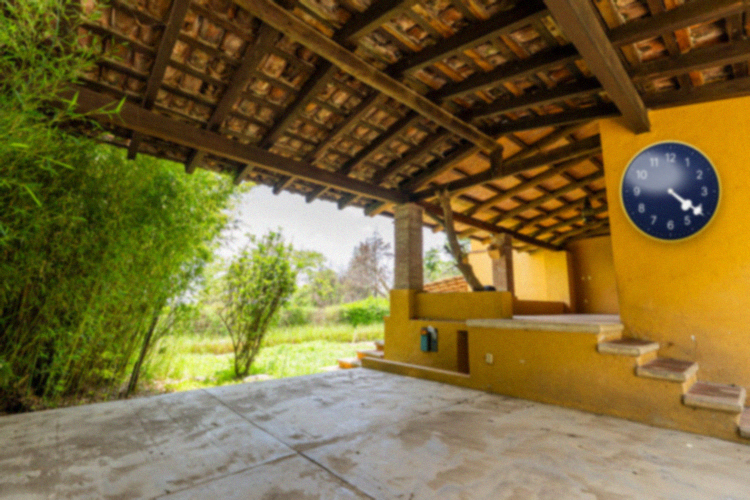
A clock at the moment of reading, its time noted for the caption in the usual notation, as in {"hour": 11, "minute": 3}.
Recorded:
{"hour": 4, "minute": 21}
